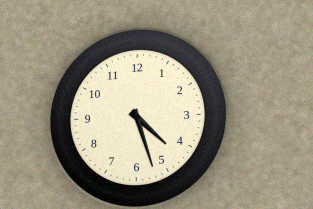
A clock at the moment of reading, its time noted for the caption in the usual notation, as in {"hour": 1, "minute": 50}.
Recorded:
{"hour": 4, "minute": 27}
